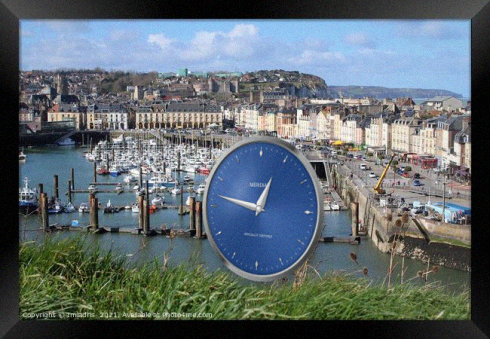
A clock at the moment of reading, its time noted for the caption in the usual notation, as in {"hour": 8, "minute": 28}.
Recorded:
{"hour": 12, "minute": 47}
